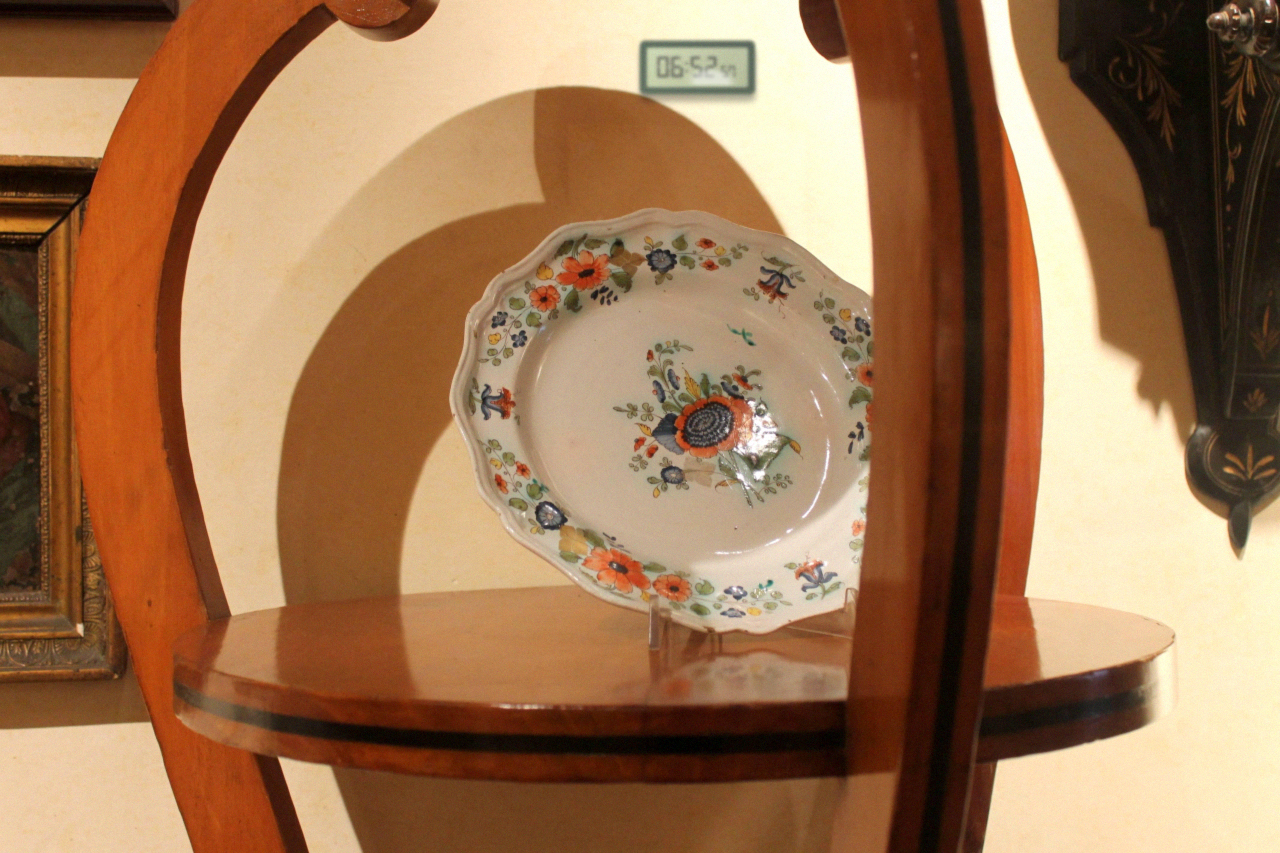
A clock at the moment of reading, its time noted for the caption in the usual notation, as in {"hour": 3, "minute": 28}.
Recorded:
{"hour": 6, "minute": 52}
